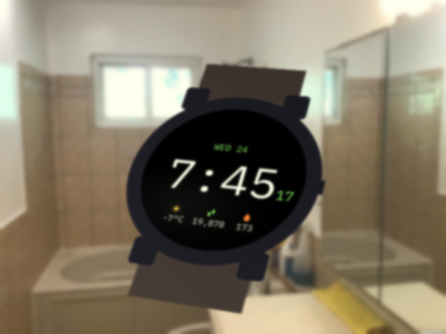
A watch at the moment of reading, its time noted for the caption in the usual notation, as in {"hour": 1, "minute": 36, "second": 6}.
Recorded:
{"hour": 7, "minute": 45, "second": 17}
